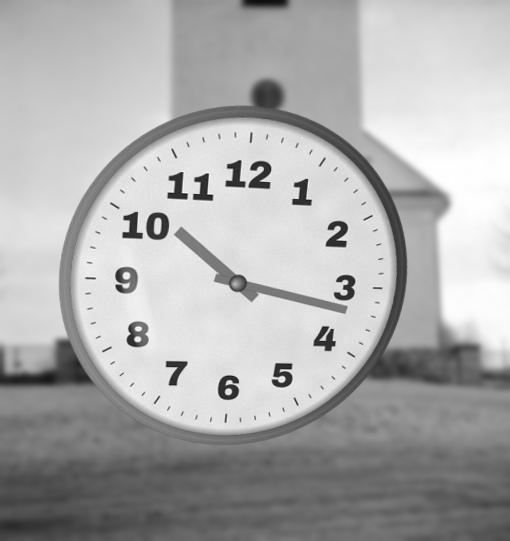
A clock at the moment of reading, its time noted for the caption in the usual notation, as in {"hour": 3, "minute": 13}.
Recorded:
{"hour": 10, "minute": 17}
